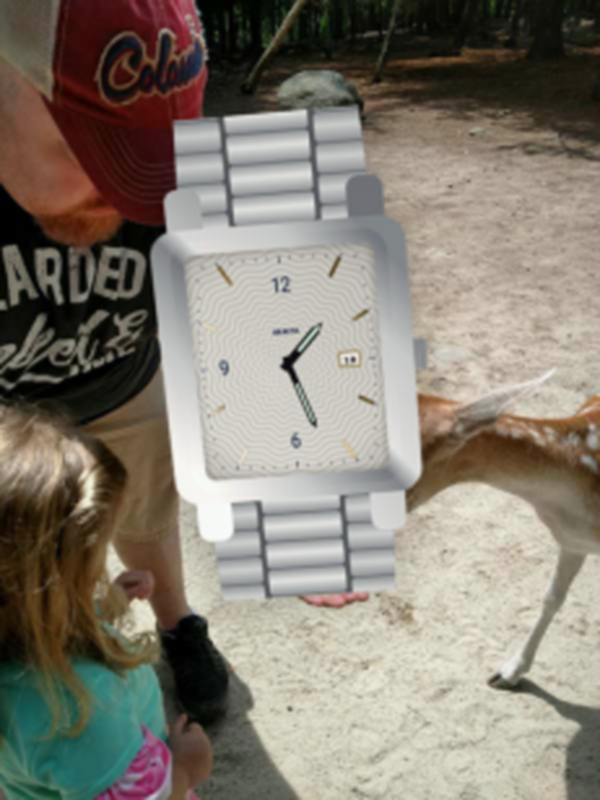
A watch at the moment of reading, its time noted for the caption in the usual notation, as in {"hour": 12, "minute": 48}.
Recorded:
{"hour": 1, "minute": 27}
